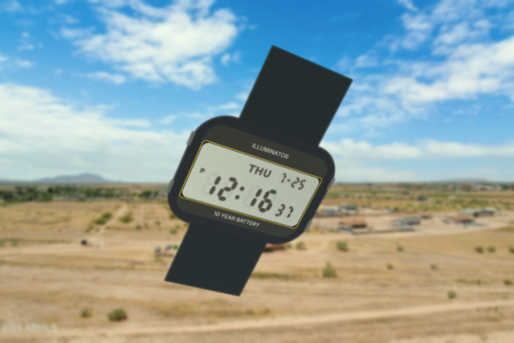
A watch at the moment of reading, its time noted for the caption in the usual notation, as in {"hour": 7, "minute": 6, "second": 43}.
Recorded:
{"hour": 12, "minute": 16, "second": 37}
